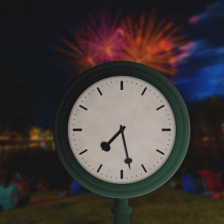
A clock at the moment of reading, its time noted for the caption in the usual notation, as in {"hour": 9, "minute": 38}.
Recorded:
{"hour": 7, "minute": 28}
